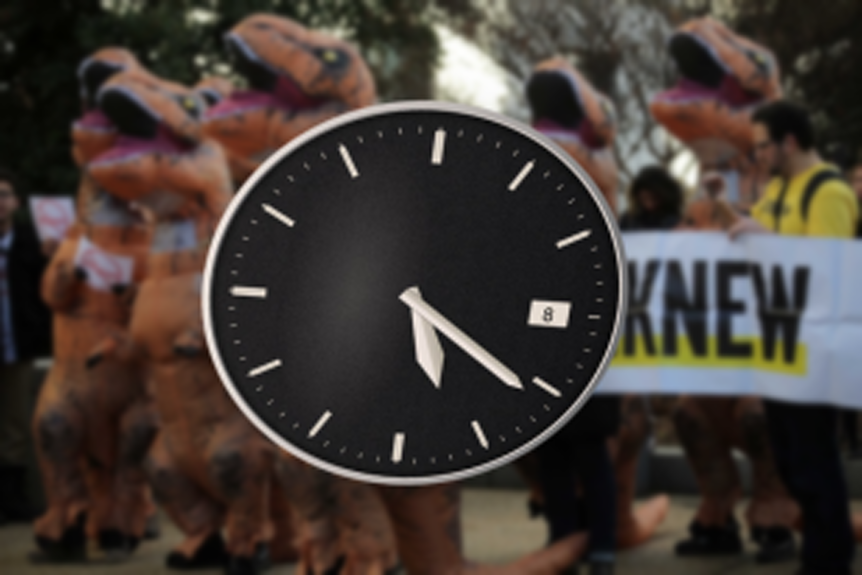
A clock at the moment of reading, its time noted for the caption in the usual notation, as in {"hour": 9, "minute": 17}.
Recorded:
{"hour": 5, "minute": 21}
